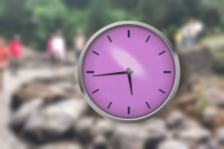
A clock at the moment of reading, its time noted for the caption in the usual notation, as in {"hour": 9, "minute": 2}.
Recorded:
{"hour": 5, "minute": 44}
